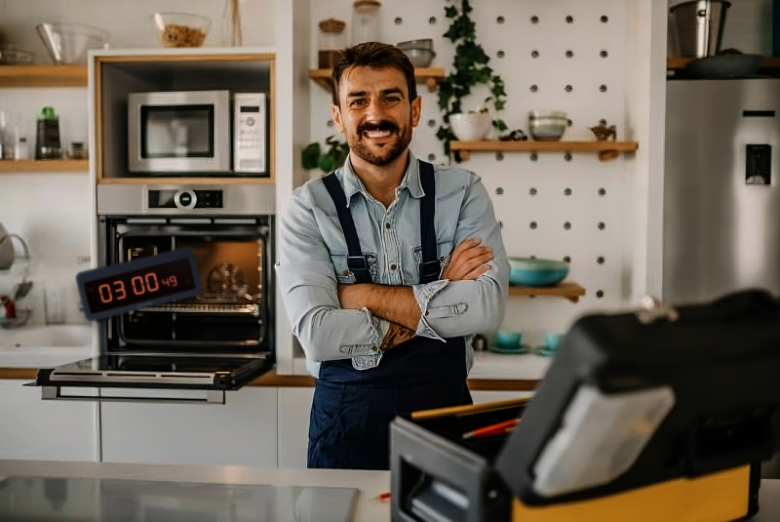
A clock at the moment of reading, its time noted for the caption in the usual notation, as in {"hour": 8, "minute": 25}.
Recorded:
{"hour": 3, "minute": 0}
